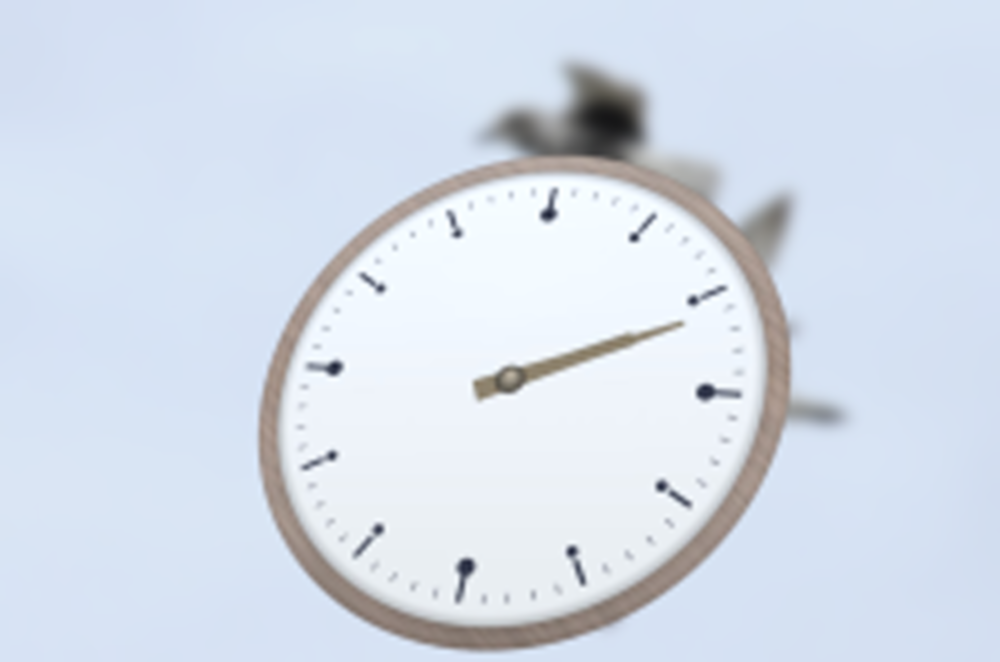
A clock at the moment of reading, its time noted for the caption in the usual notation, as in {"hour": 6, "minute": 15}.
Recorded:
{"hour": 2, "minute": 11}
